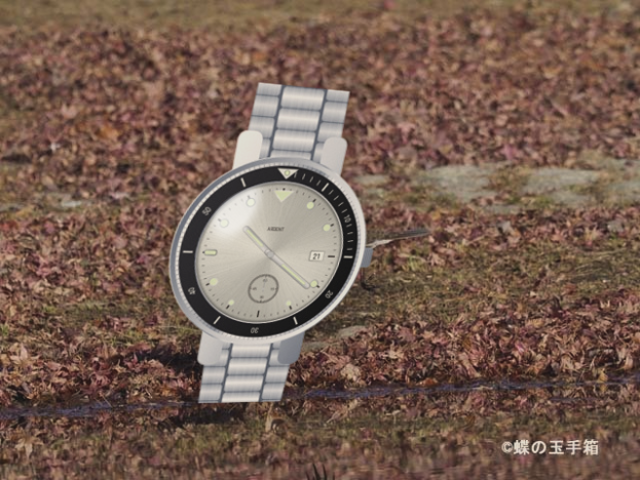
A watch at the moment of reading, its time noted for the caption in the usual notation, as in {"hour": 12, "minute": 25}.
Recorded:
{"hour": 10, "minute": 21}
